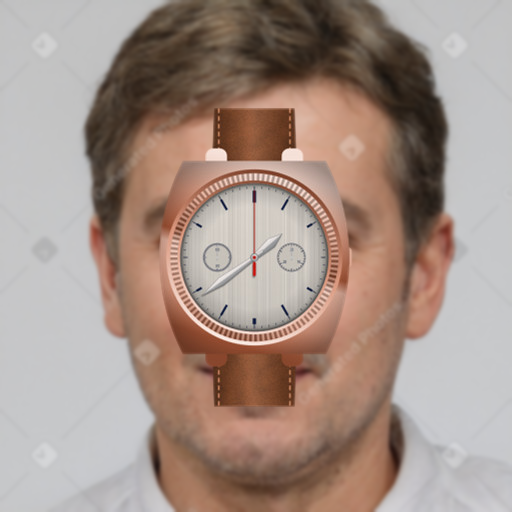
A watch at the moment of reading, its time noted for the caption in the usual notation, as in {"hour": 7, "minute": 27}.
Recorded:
{"hour": 1, "minute": 39}
